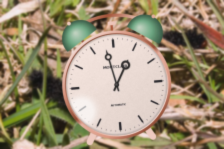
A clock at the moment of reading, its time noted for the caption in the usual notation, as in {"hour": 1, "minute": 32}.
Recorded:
{"hour": 12, "minute": 58}
